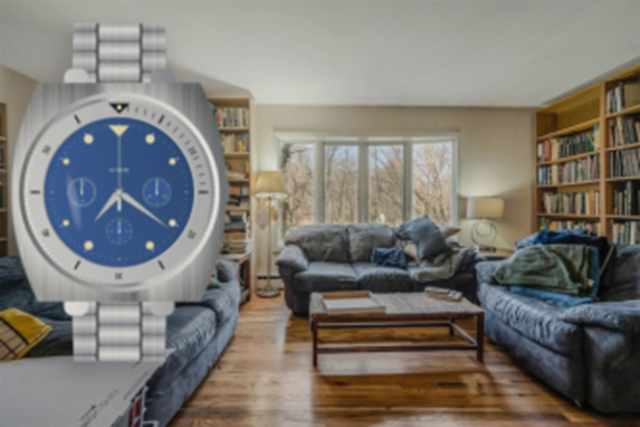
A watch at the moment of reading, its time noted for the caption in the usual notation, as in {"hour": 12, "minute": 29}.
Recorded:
{"hour": 7, "minute": 21}
